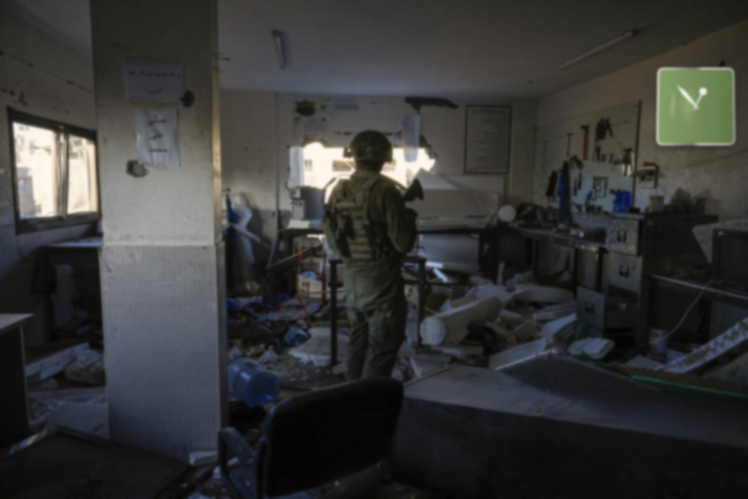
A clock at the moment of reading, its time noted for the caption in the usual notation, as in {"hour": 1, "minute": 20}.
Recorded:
{"hour": 12, "minute": 53}
